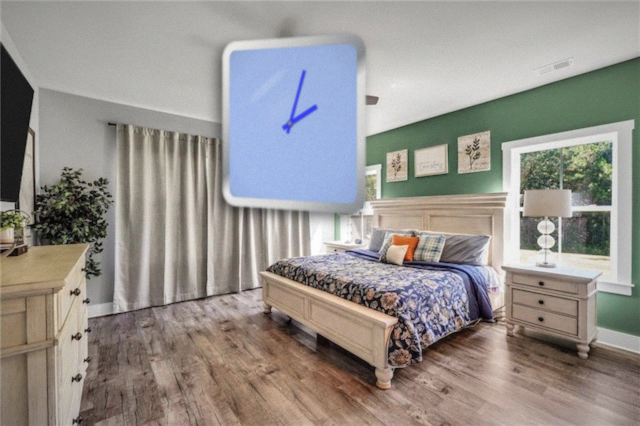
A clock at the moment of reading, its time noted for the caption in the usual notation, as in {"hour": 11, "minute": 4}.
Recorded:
{"hour": 2, "minute": 3}
